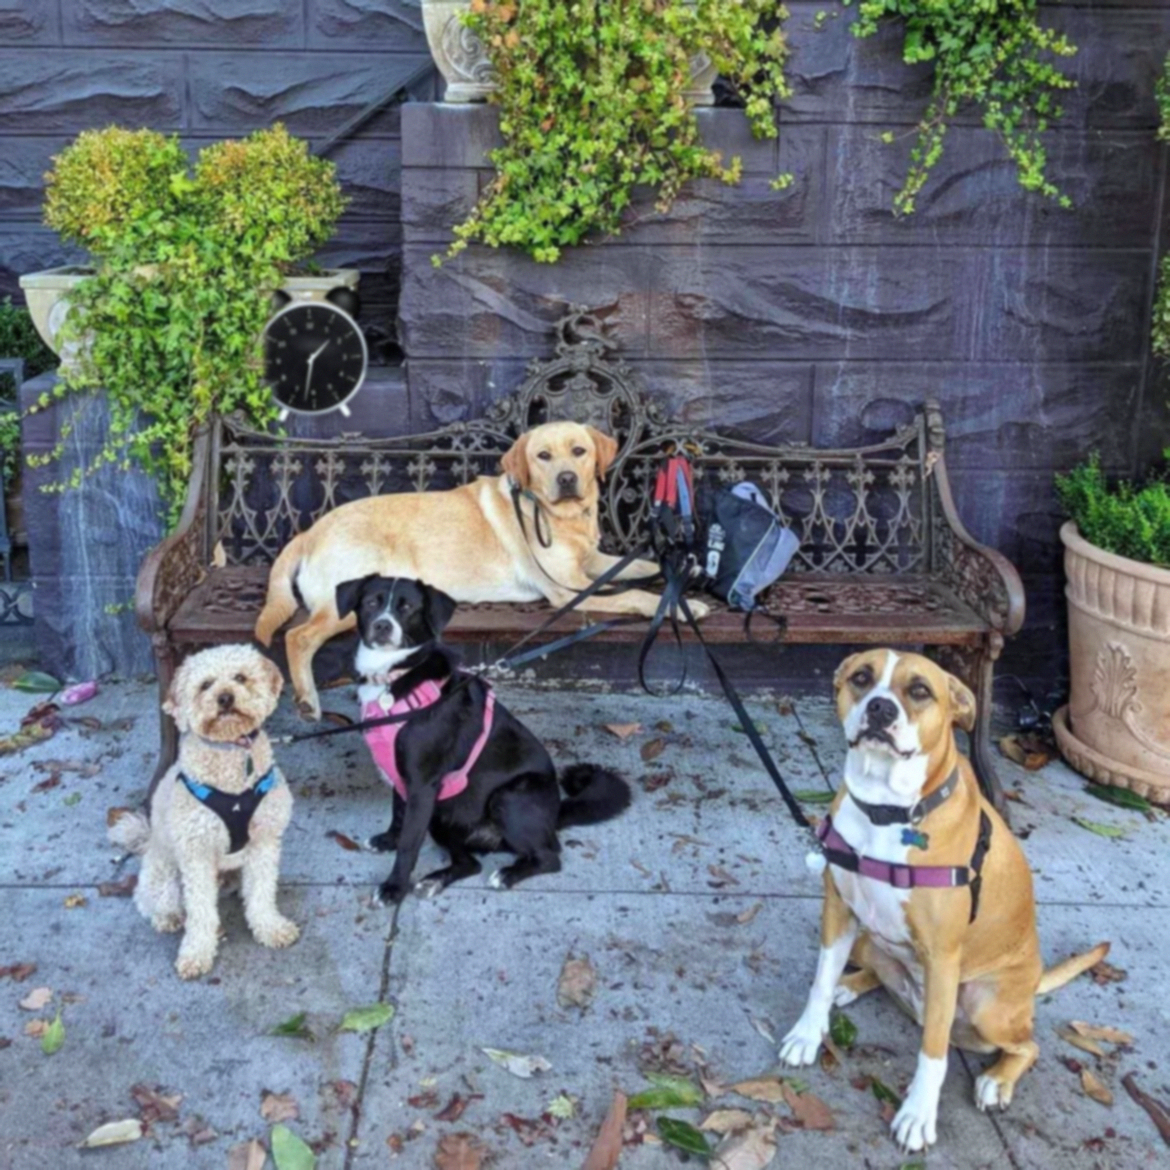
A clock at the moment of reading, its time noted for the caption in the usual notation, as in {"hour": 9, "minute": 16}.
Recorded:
{"hour": 1, "minute": 32}
